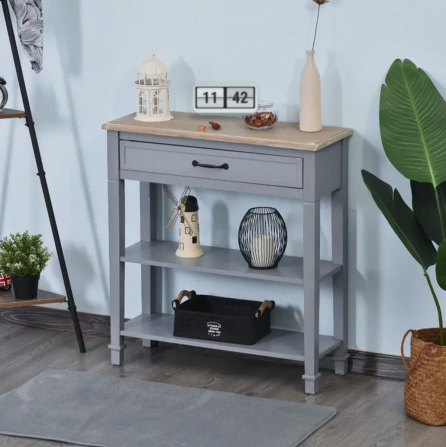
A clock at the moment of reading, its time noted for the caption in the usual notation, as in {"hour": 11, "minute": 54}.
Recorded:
{"hour": 11, "minute": 42}
